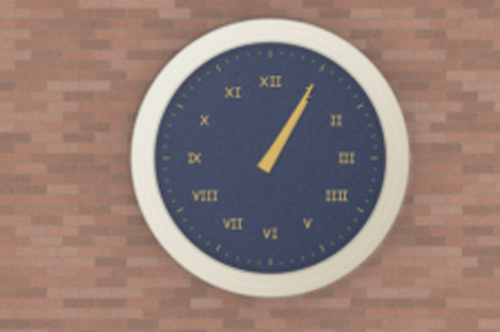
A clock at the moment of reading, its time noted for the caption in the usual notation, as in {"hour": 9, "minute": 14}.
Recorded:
{"hour": 1, "minute": 5}
